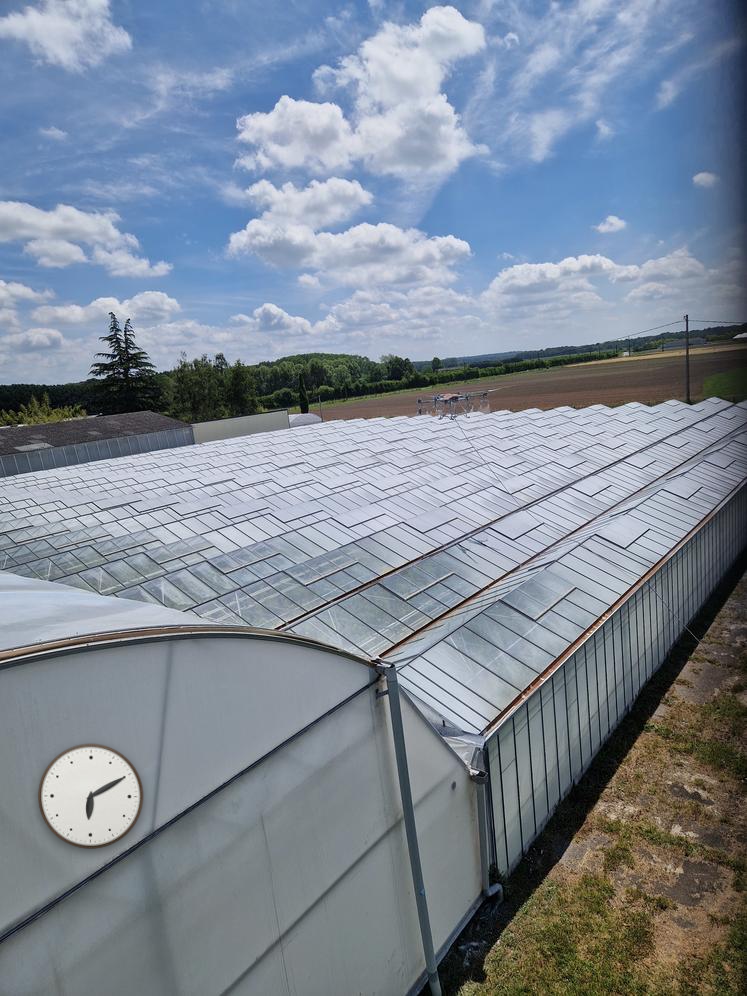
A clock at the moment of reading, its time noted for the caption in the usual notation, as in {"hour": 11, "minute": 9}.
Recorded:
{"hour": 6, "minute": 10}
